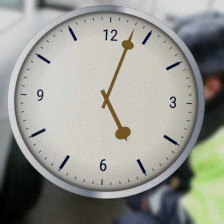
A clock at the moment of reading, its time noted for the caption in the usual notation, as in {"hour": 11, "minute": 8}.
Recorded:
{"hour": 5, "minute": 3}
